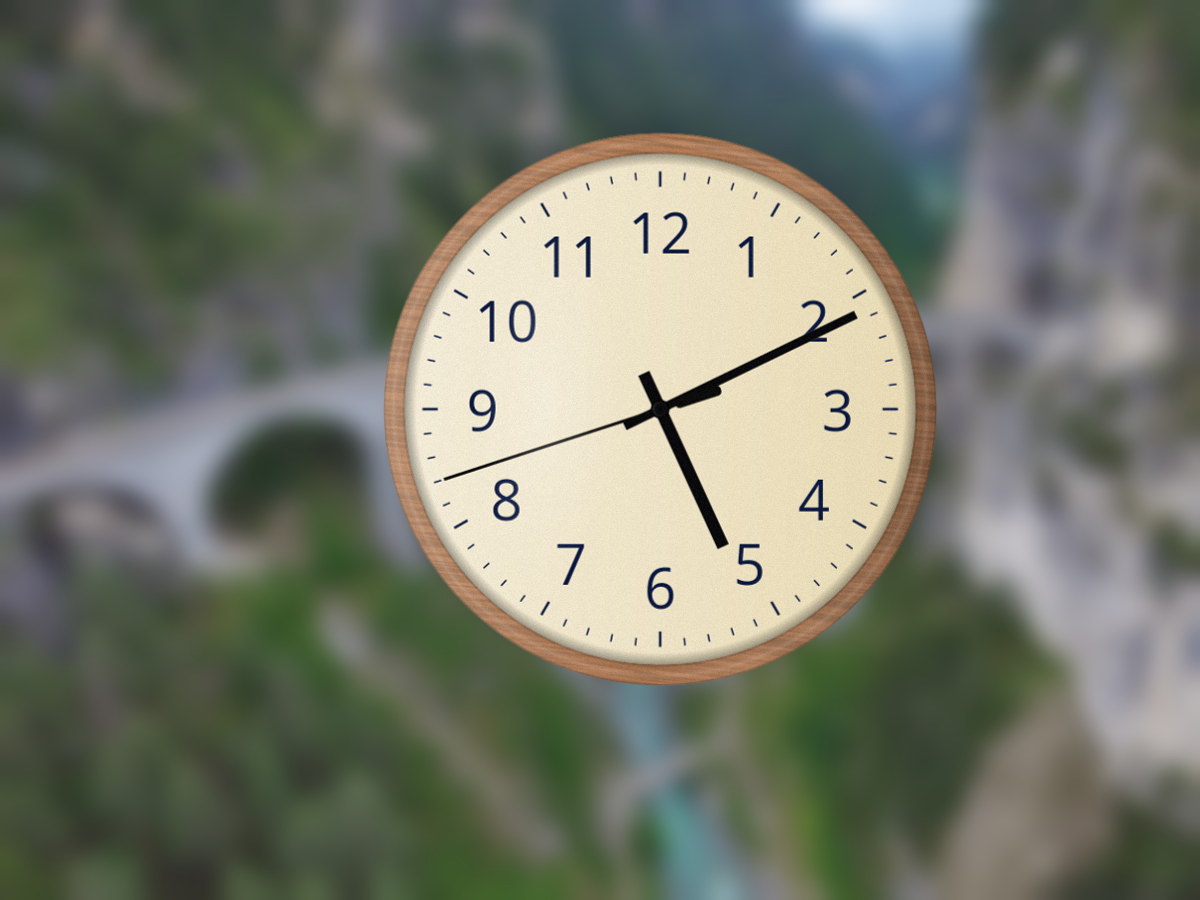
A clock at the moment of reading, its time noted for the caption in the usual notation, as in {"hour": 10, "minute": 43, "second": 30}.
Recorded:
{"hour": 5, "minute": 10, "second": 42}
